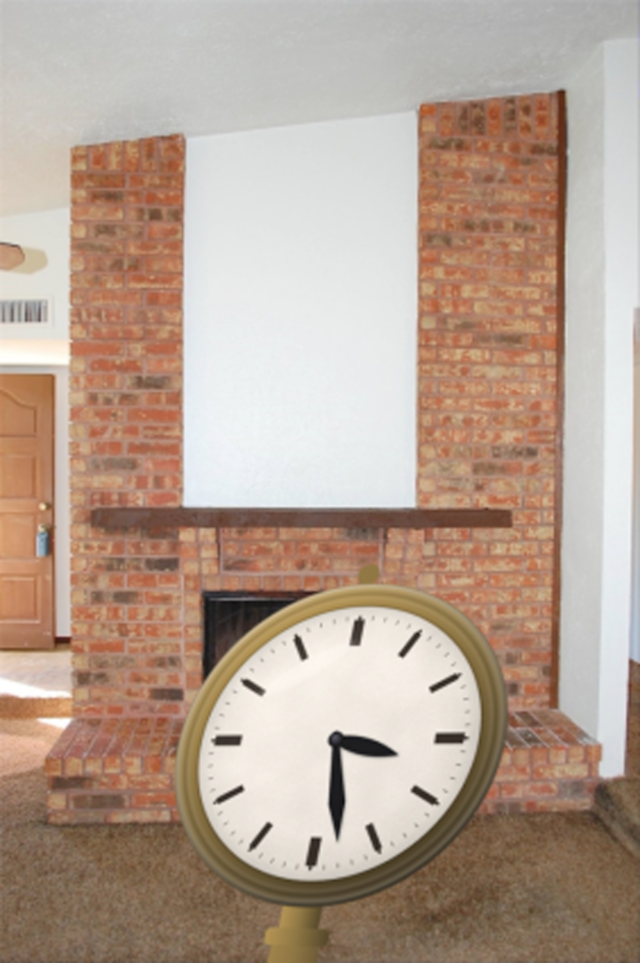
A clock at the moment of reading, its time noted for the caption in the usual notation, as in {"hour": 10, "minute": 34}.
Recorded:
{"hour": 3, "minute": 28}
